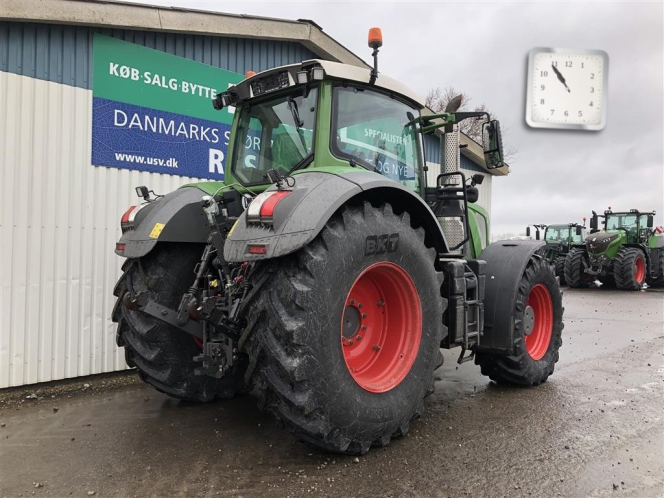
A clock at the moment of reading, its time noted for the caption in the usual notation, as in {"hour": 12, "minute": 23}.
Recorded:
{"hour": 10, "minute": 54}
